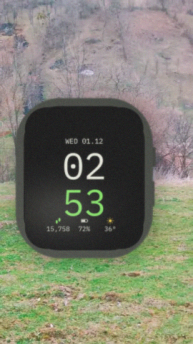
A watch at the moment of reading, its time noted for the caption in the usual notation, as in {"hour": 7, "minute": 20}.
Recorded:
{"hour": 2, "minute": 53}
